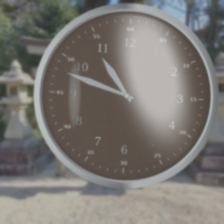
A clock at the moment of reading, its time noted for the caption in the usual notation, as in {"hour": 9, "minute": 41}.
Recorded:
{"hour": 10, "minute": 48}
